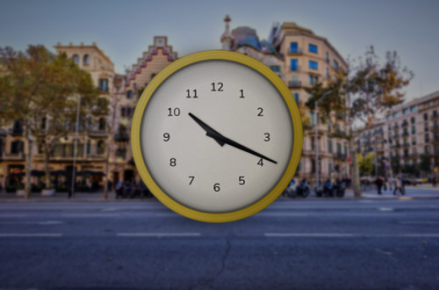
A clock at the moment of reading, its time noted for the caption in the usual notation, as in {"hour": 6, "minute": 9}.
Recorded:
{"hour": 10, "minute": 19}
